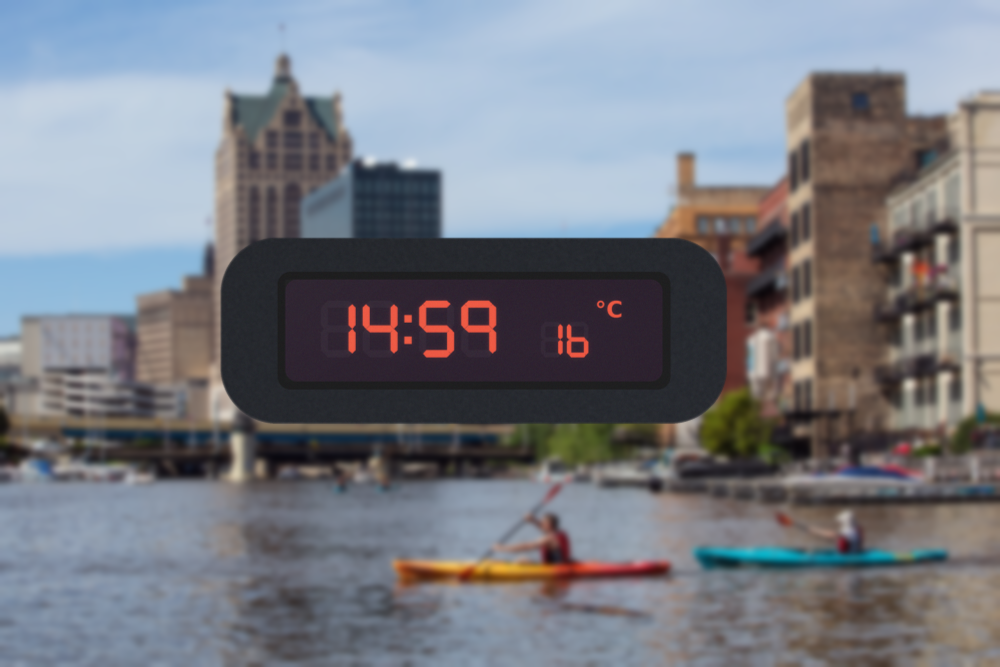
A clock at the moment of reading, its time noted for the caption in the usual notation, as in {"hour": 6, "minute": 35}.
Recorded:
{"hour": 14, "minute": 59}
